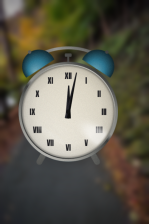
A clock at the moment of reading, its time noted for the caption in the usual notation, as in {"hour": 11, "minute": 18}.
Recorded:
{"hour": 12, "minute": 2}
